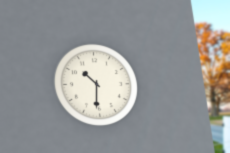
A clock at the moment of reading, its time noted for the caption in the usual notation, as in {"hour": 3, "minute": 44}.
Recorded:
{"hour": 10, "minute": 31}
